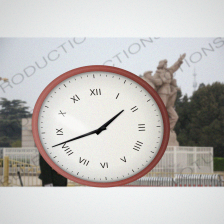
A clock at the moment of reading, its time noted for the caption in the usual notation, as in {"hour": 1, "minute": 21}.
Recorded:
{"hour": 1, "minute": 42}
